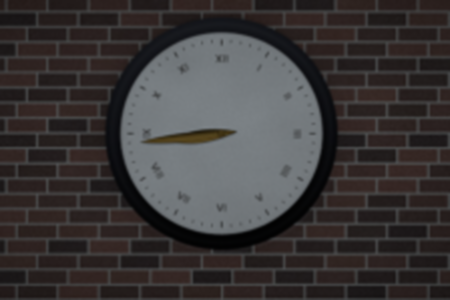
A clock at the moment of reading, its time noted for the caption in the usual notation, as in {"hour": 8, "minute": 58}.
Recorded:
{"hour": 8, "minute": 44}
